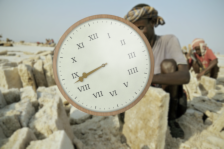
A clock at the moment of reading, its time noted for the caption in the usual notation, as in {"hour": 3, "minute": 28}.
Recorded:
{"hour": 8, "minute": 43}
